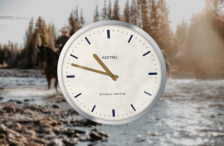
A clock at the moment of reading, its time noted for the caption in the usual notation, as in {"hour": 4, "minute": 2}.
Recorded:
{"hour": 10, "minute": 48}
